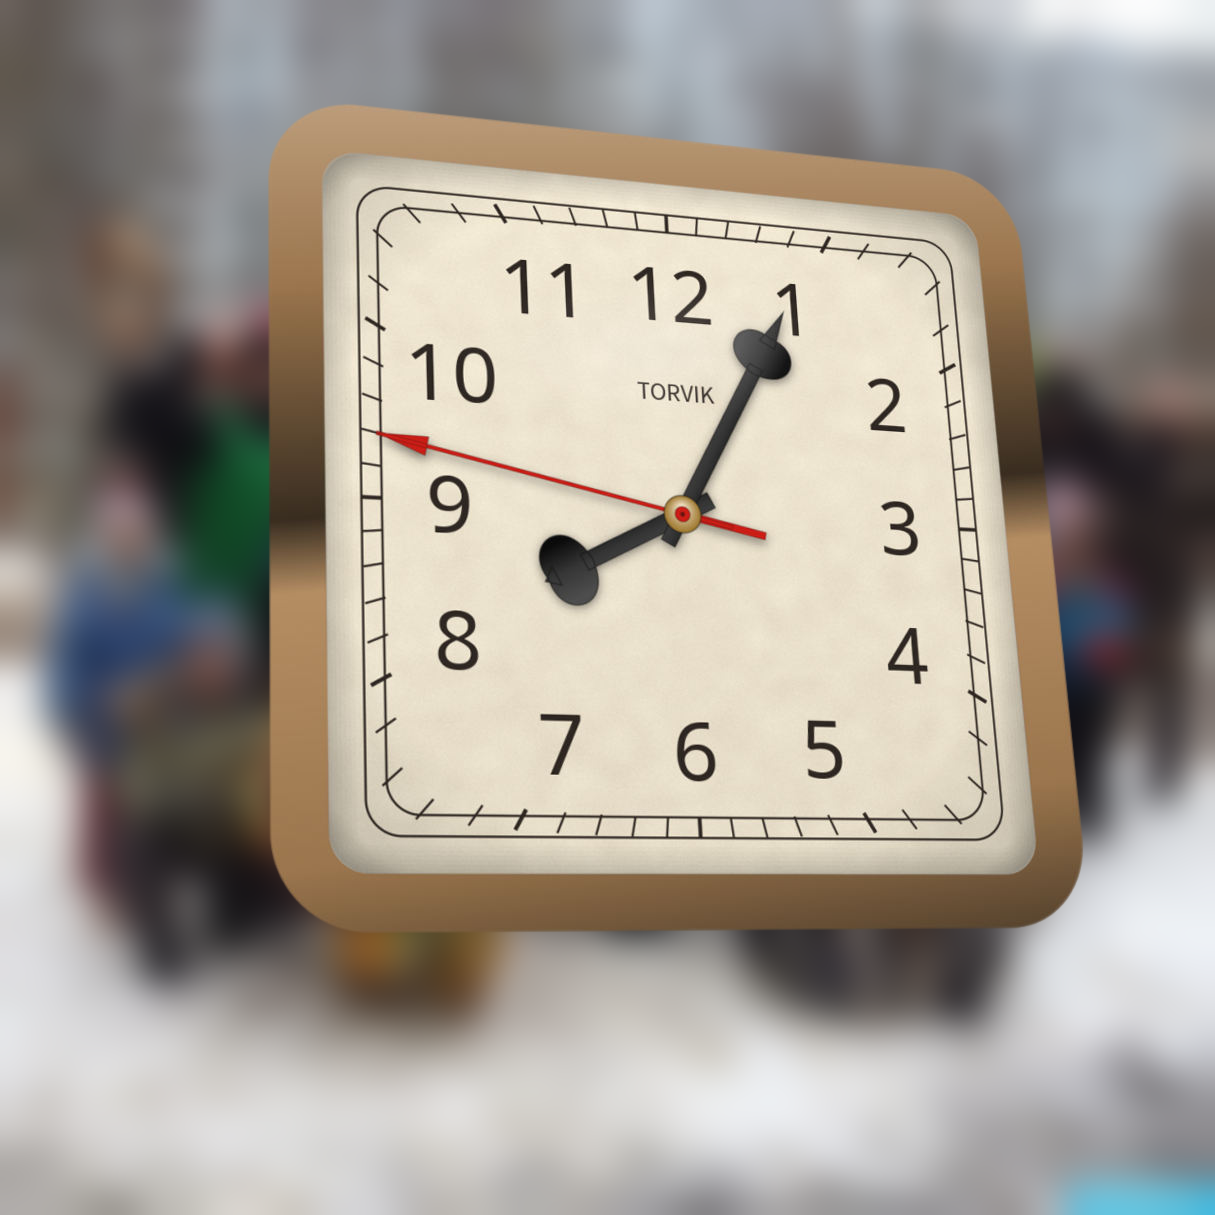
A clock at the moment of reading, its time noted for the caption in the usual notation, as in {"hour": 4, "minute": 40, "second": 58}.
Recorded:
{"hour": 8, "minute": 4, "second": 47}
